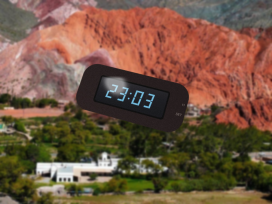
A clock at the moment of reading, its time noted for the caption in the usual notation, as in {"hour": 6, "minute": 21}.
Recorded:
{"hour": 23, "minute": 3}
